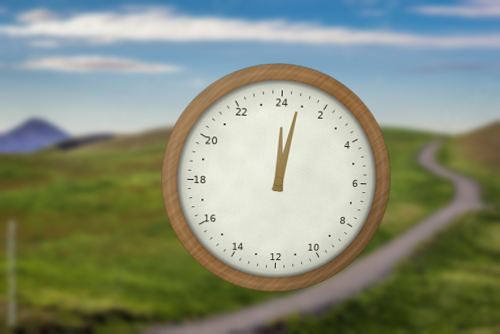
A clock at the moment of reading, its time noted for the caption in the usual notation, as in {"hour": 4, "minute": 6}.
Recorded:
{"hour": 0, "minute": 2}
